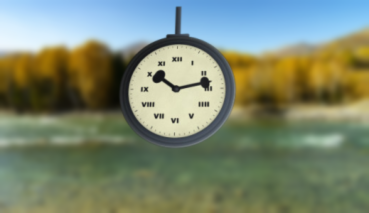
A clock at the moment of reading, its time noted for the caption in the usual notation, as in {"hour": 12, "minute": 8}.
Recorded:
{"hour": 10, "minute": 13}
